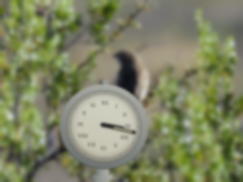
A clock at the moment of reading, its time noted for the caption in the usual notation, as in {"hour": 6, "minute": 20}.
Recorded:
{"hour": 3, "minute": 17}
